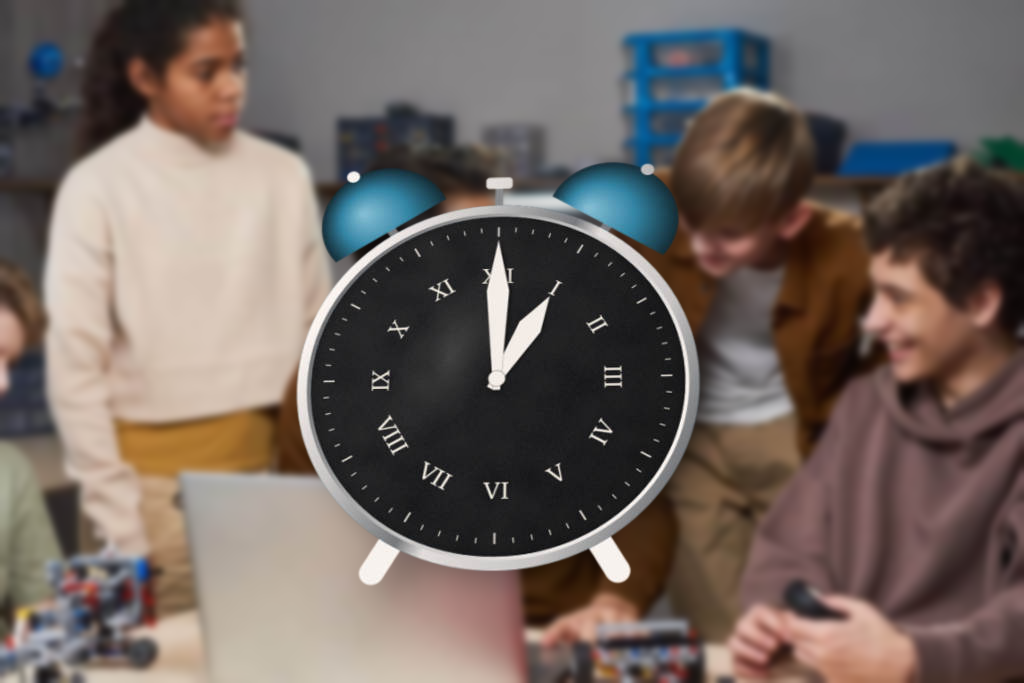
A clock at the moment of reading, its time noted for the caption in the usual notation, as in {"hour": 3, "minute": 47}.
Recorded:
{"hour": 1, "minute": 0}
